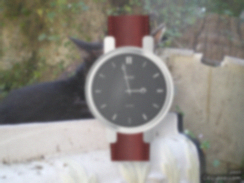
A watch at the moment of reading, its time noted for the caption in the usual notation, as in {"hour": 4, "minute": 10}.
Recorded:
{"hour": 2, "minute": 58}
